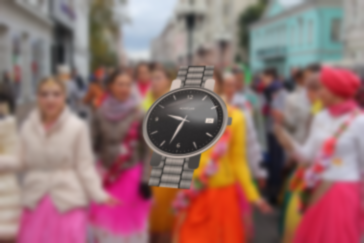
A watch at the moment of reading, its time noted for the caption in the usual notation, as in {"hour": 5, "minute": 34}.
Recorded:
{"hour": 9, "minute": 33}
